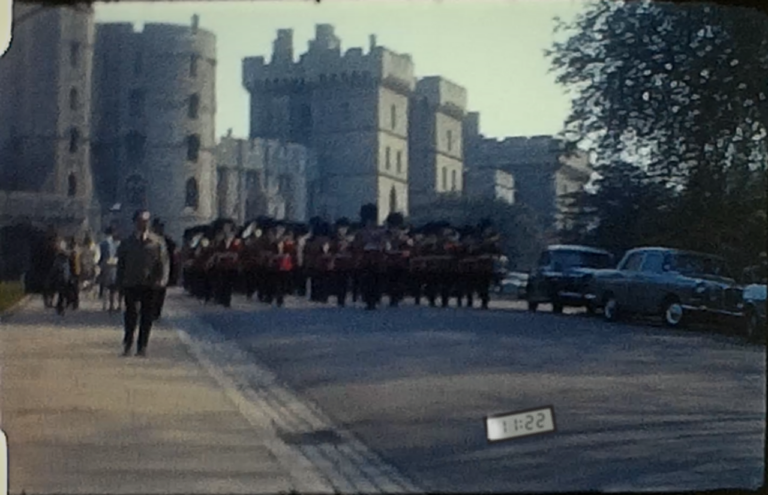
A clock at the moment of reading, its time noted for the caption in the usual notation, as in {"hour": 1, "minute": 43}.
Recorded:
{"hour": 11, "minute": 22}
